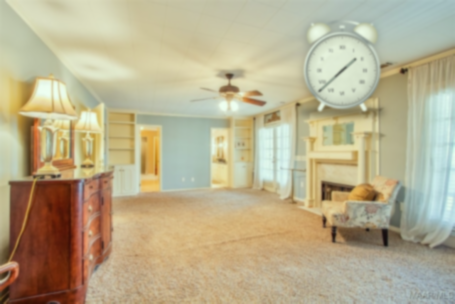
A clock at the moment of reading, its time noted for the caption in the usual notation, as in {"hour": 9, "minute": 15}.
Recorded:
{"hour": 1, "minute": 38}
